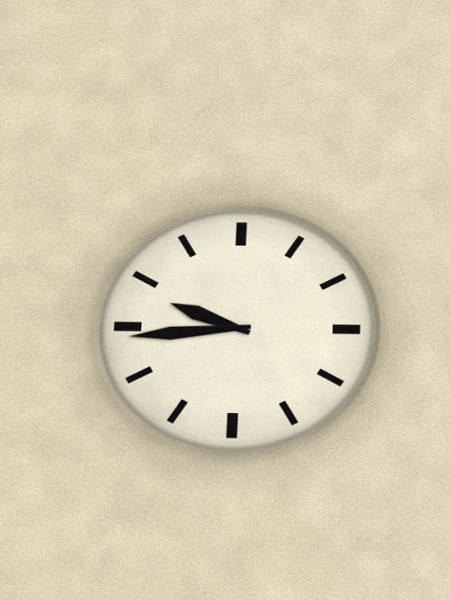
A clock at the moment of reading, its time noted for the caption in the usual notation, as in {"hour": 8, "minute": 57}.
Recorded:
{"hour": 9, "minute": 44}
